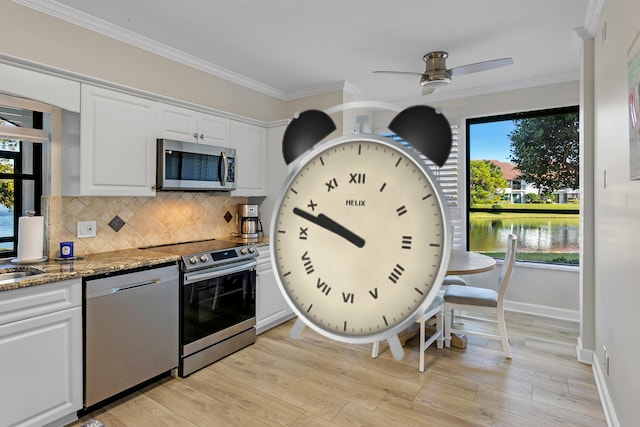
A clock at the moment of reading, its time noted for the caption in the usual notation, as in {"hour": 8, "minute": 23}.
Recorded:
{"hour": 9, "minute": 48}
